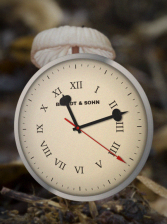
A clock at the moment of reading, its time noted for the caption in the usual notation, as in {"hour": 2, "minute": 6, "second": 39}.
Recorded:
{"hour": 11, "minute": 12, "second": 21}
